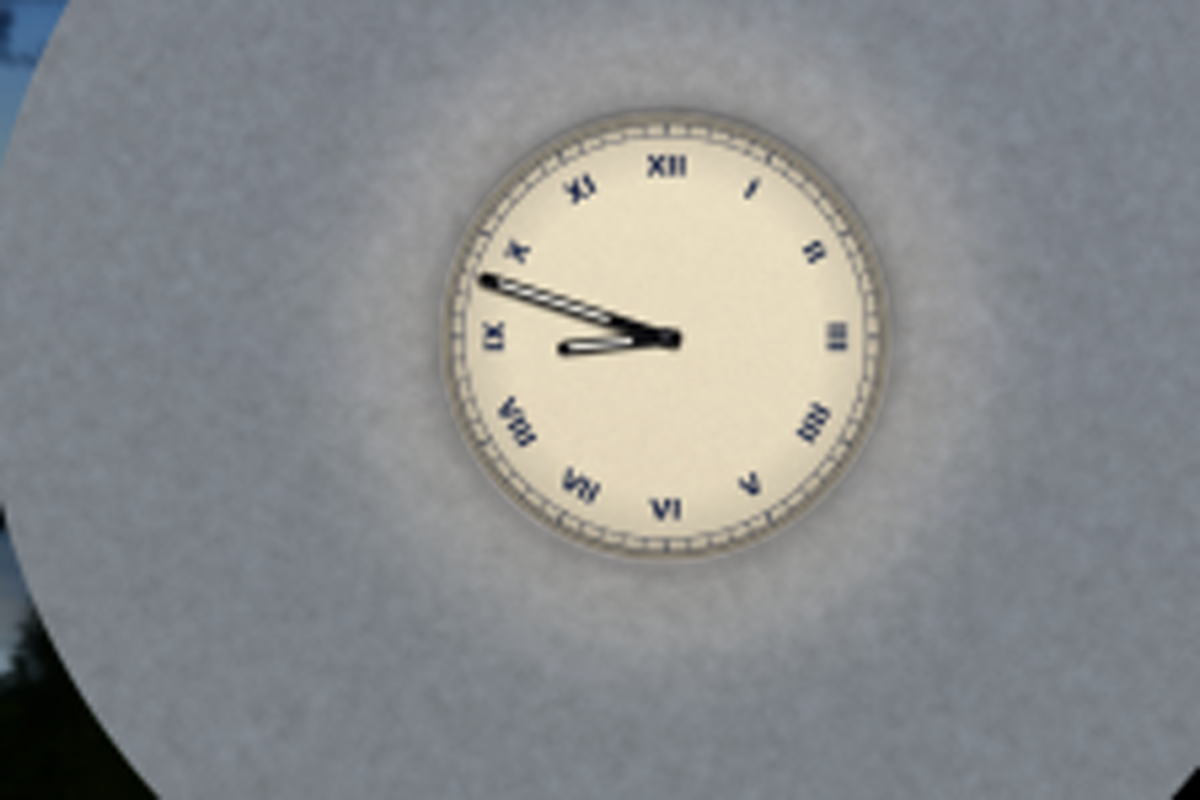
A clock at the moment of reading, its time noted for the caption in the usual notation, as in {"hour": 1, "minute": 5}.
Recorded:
{"hour": 8, "minute": 48}
